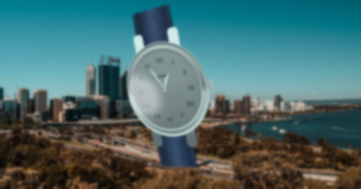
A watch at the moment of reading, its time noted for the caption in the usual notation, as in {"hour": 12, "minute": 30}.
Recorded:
{"hour": 12, "minute": 55}
